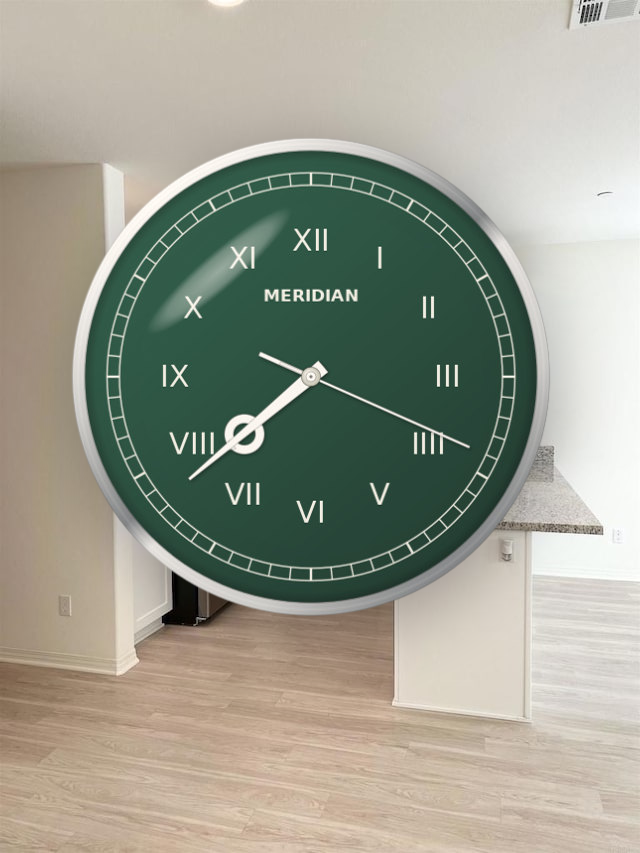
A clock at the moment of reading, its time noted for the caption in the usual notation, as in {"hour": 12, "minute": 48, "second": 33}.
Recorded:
{"hour": 7, "minute": 38, "second": 19}
